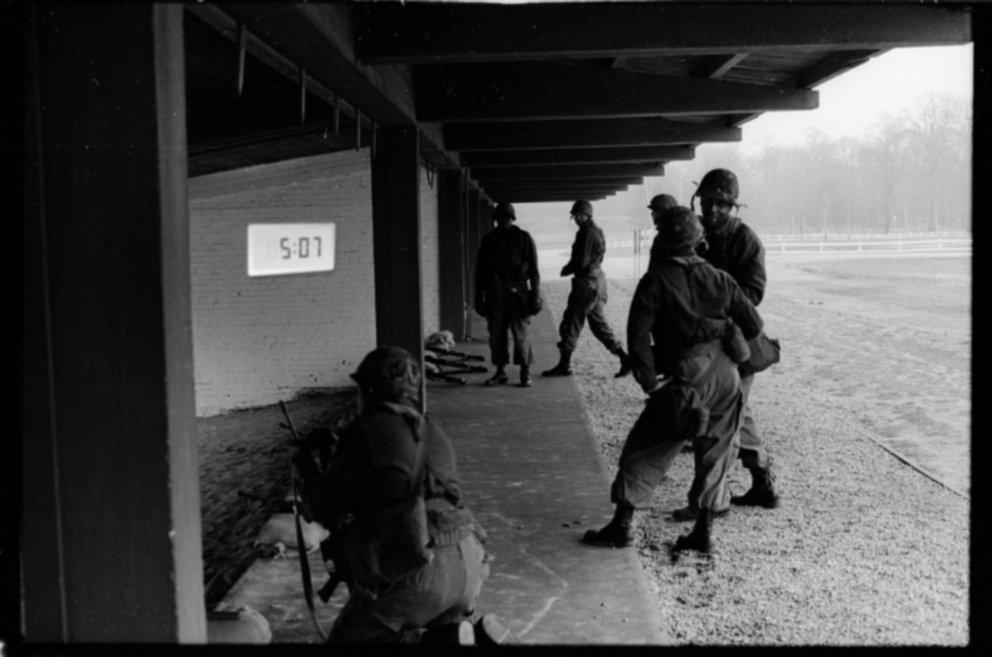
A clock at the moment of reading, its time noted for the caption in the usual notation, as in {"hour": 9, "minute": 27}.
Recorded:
{"hour": 5, "minute": 7}
